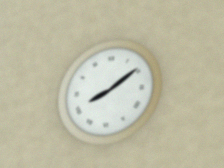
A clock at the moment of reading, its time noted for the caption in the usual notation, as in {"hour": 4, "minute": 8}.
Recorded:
{"hour": 8, "minute": 9}
